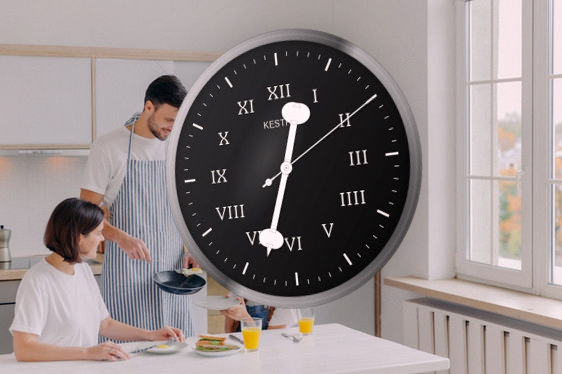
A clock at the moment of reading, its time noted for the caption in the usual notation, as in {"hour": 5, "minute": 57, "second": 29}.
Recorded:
{"hour": 12, "minute": 33, "second": 10}
